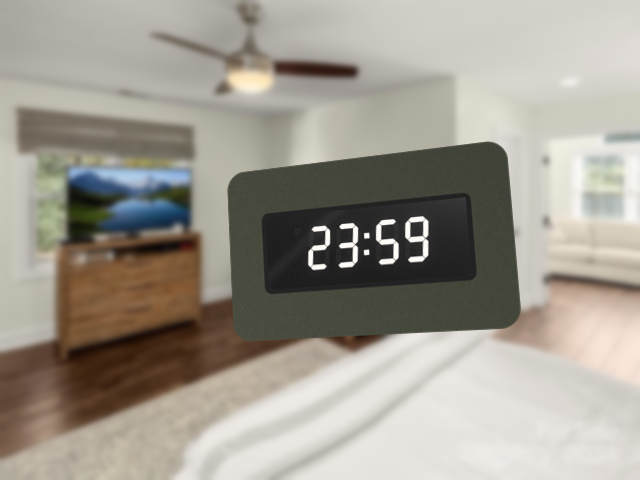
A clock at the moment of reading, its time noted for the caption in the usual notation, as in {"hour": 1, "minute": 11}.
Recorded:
{"hour": 23, "minute": 59}
